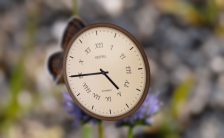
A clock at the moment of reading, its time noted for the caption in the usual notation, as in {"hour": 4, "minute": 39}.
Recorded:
{"hour": 4, "minute": 45}
